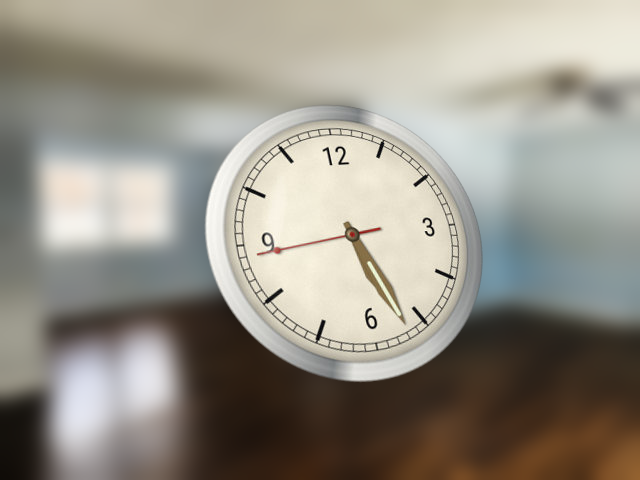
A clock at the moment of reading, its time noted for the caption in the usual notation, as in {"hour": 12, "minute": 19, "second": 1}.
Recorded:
{"hour": 5, "minute": 26, "second": 44}
